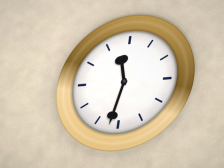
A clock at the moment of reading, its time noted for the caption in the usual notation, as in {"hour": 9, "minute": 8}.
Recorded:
{"hour": 11, "minute": 32}
